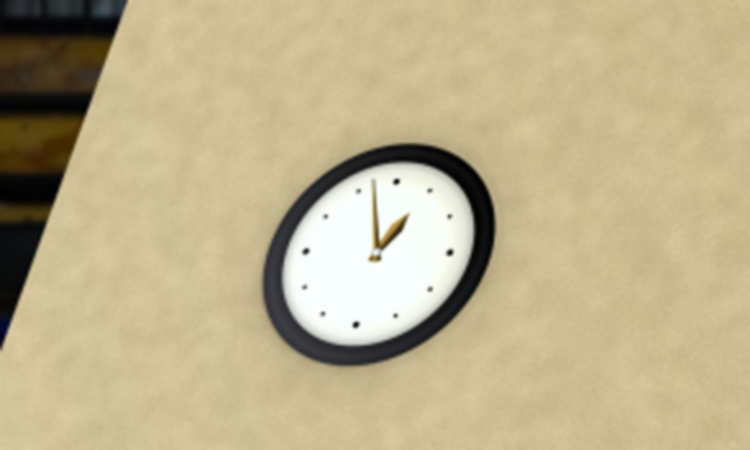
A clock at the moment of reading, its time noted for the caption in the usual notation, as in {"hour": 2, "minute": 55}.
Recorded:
{"hour": 12, "minute": 57}
